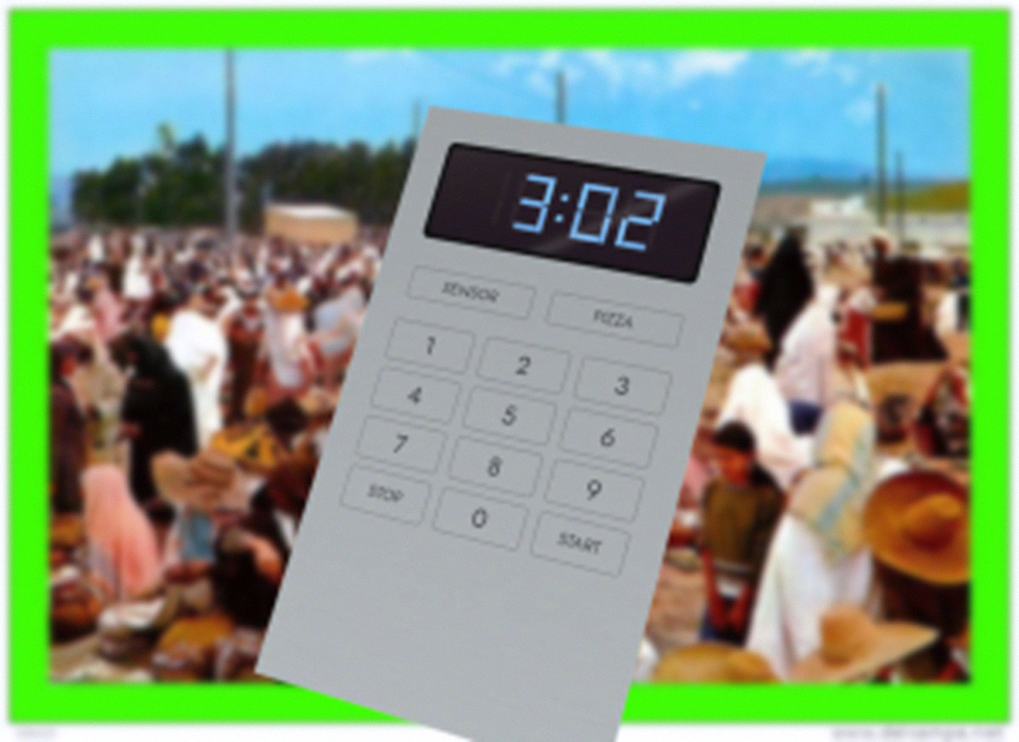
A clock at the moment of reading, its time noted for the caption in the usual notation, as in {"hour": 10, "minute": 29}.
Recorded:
{"hour": 3, "minute": 2}
